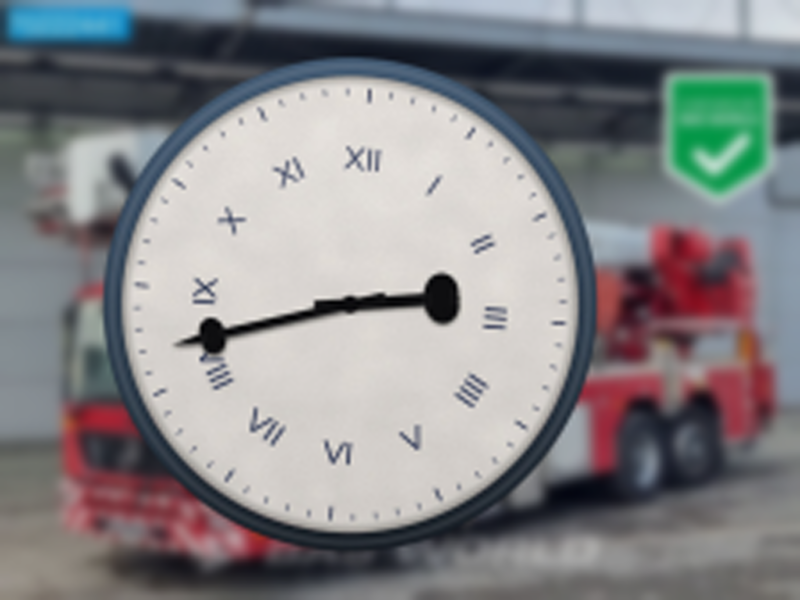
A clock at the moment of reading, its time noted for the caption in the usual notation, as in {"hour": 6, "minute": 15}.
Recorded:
{"hour": 2, "minute": 42}
